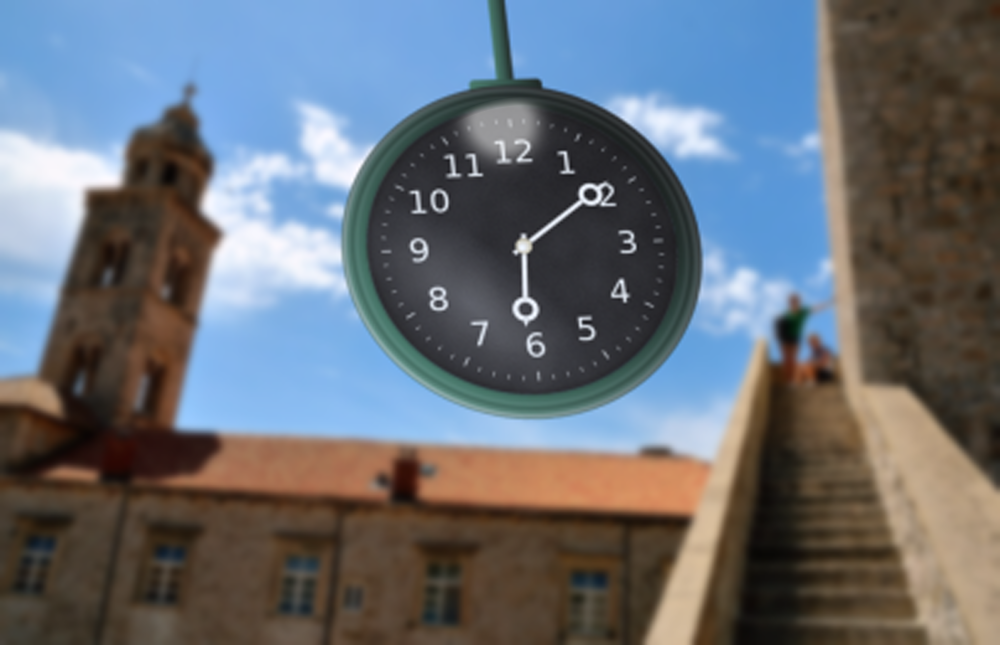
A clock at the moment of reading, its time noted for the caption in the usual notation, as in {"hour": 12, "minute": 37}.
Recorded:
{"hour": 6, "minute": 9}
